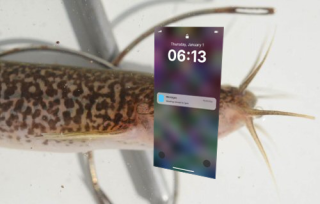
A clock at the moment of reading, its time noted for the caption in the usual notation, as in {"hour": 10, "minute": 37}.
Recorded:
{"hour": 6, "minute": 13}
